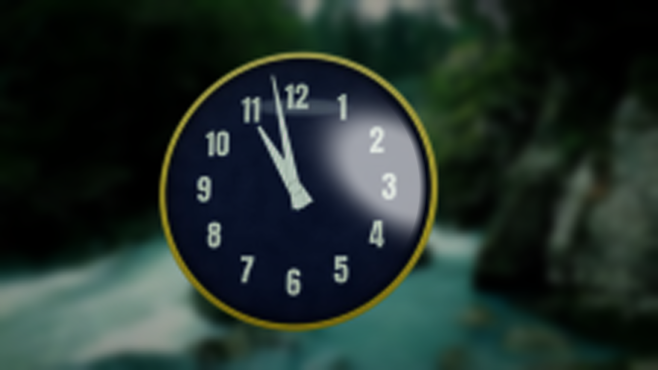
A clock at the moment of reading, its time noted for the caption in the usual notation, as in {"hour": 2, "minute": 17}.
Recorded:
{"hour": 10, "minute": 58}
